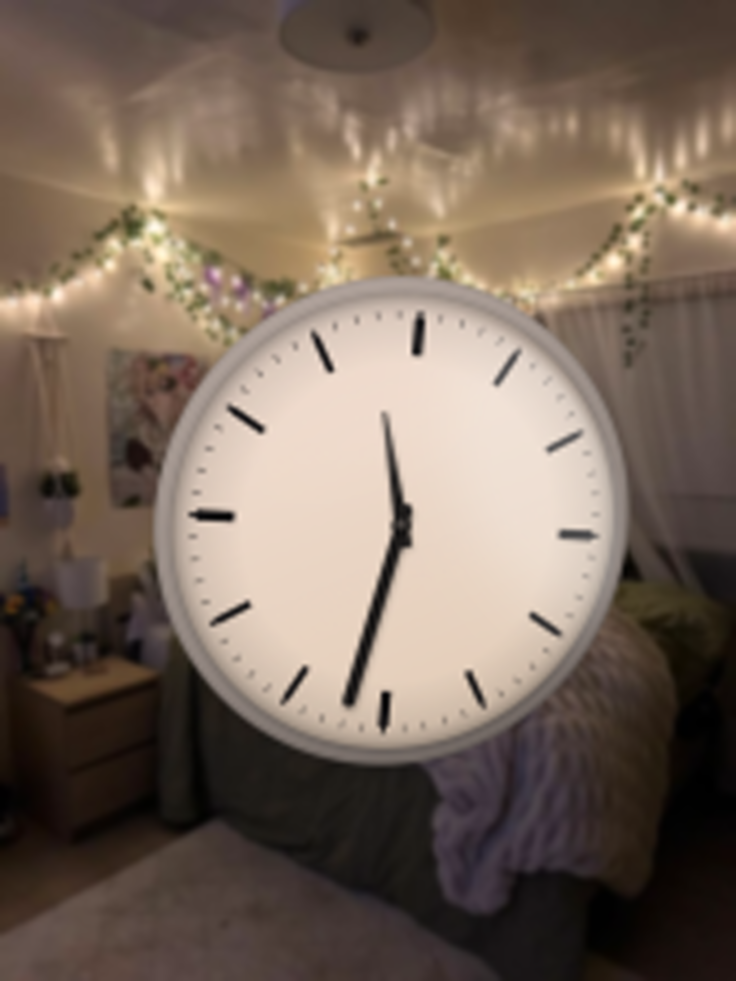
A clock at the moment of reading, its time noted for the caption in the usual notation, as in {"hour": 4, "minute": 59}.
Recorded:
{"hour": 11, "minute": 32}
